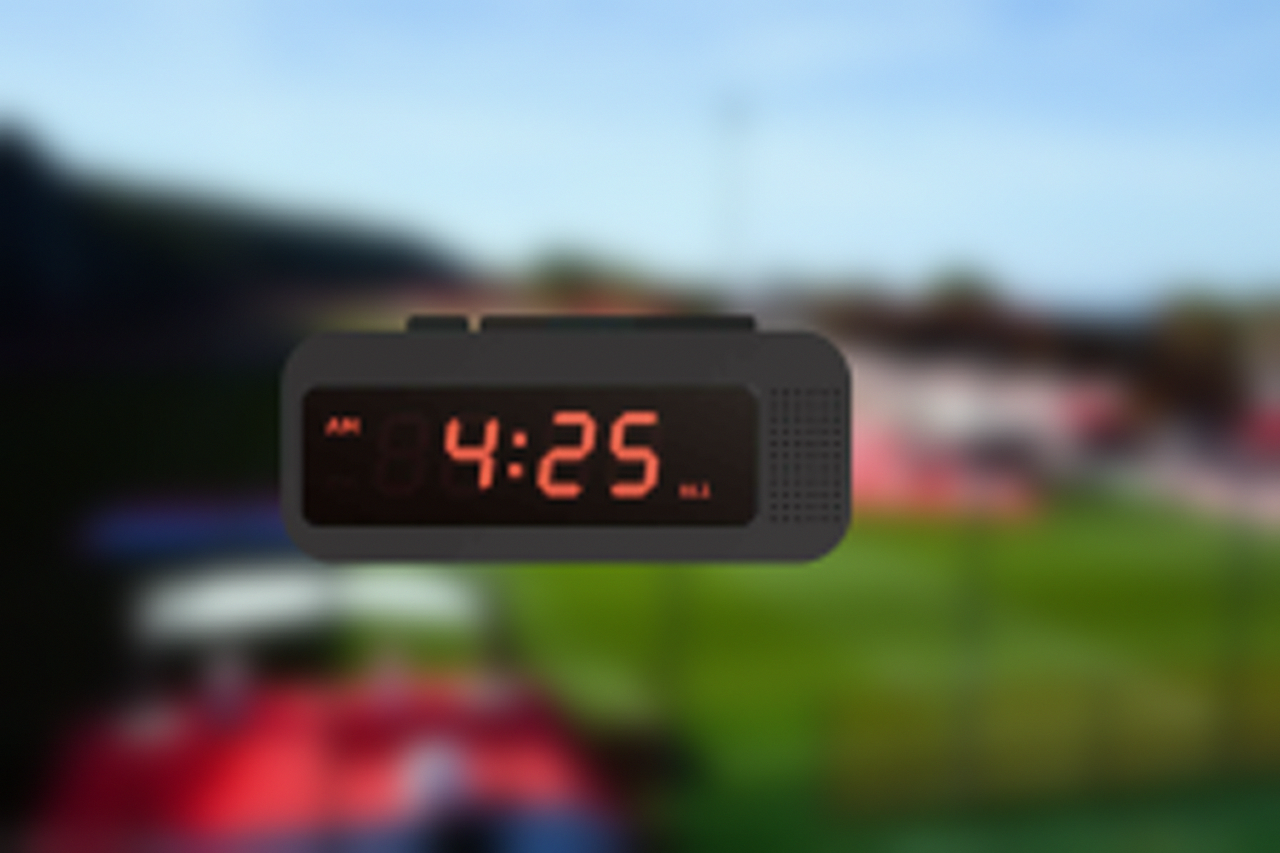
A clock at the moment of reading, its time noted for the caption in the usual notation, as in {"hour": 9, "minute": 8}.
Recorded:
{"hour": 4, "minute": 25}
